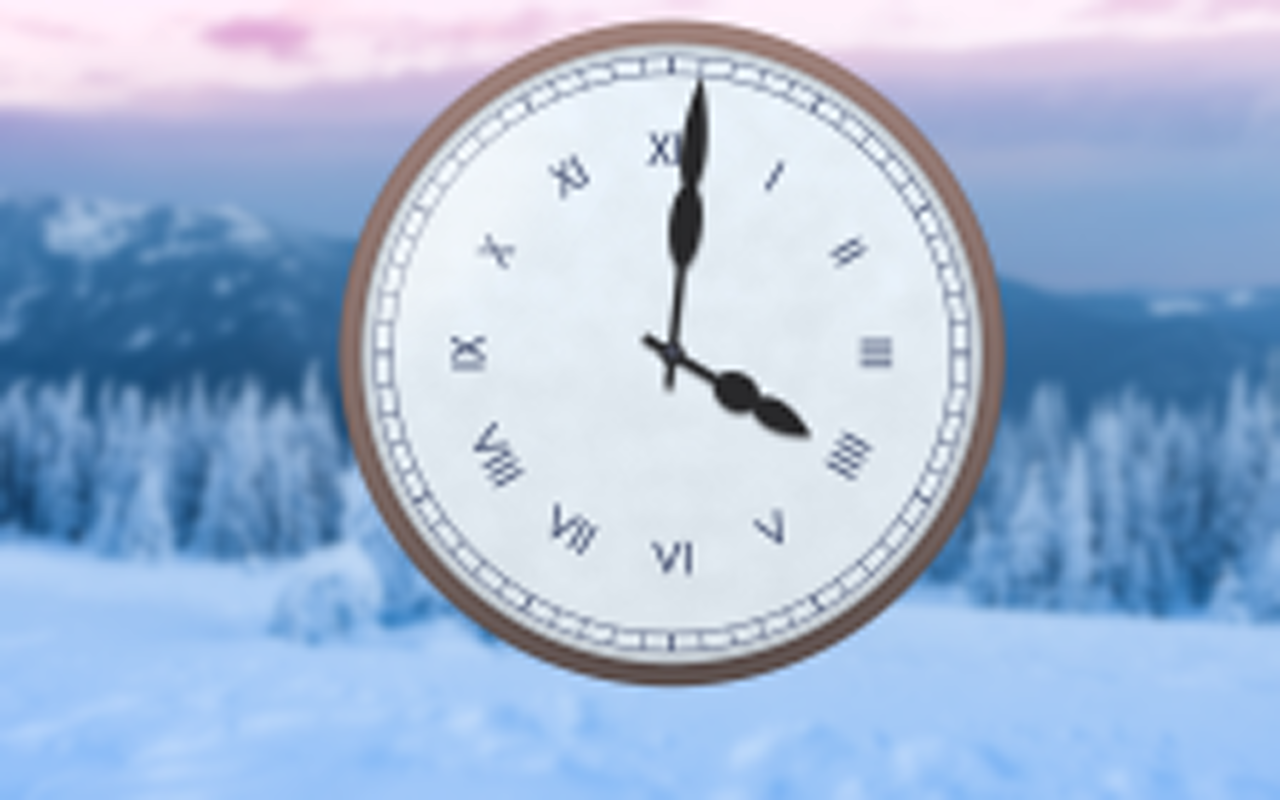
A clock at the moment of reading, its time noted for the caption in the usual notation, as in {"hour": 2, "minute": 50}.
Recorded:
{"hour": 4, "minute": 1}
